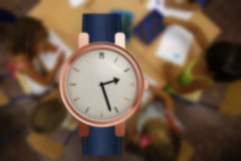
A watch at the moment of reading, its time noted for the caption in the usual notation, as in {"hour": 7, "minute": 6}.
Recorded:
{"hour": 2, "minute": 27}
